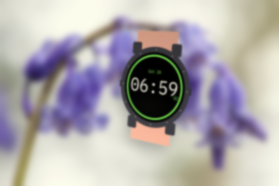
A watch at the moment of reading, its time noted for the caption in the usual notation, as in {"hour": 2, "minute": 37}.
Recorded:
{"hour": 6, "minute": 59}
